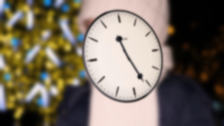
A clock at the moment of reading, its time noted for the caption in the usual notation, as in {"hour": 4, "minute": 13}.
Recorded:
{"hour": 11, "minute": 26}
